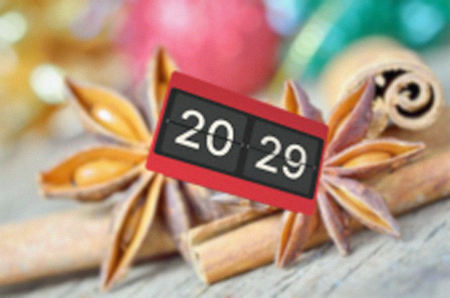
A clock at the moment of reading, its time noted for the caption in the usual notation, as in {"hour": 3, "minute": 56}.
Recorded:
{"hour": 20, "minute": 29}
